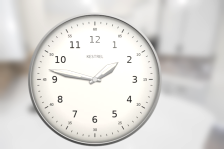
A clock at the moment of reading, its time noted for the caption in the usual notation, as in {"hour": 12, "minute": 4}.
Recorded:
{"hour": 1, "minute": 47}
